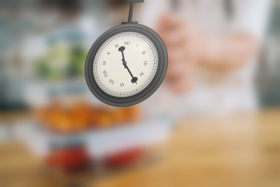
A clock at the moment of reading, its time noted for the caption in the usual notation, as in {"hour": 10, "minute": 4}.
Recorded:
{"hour": 11, "minute": 24}
